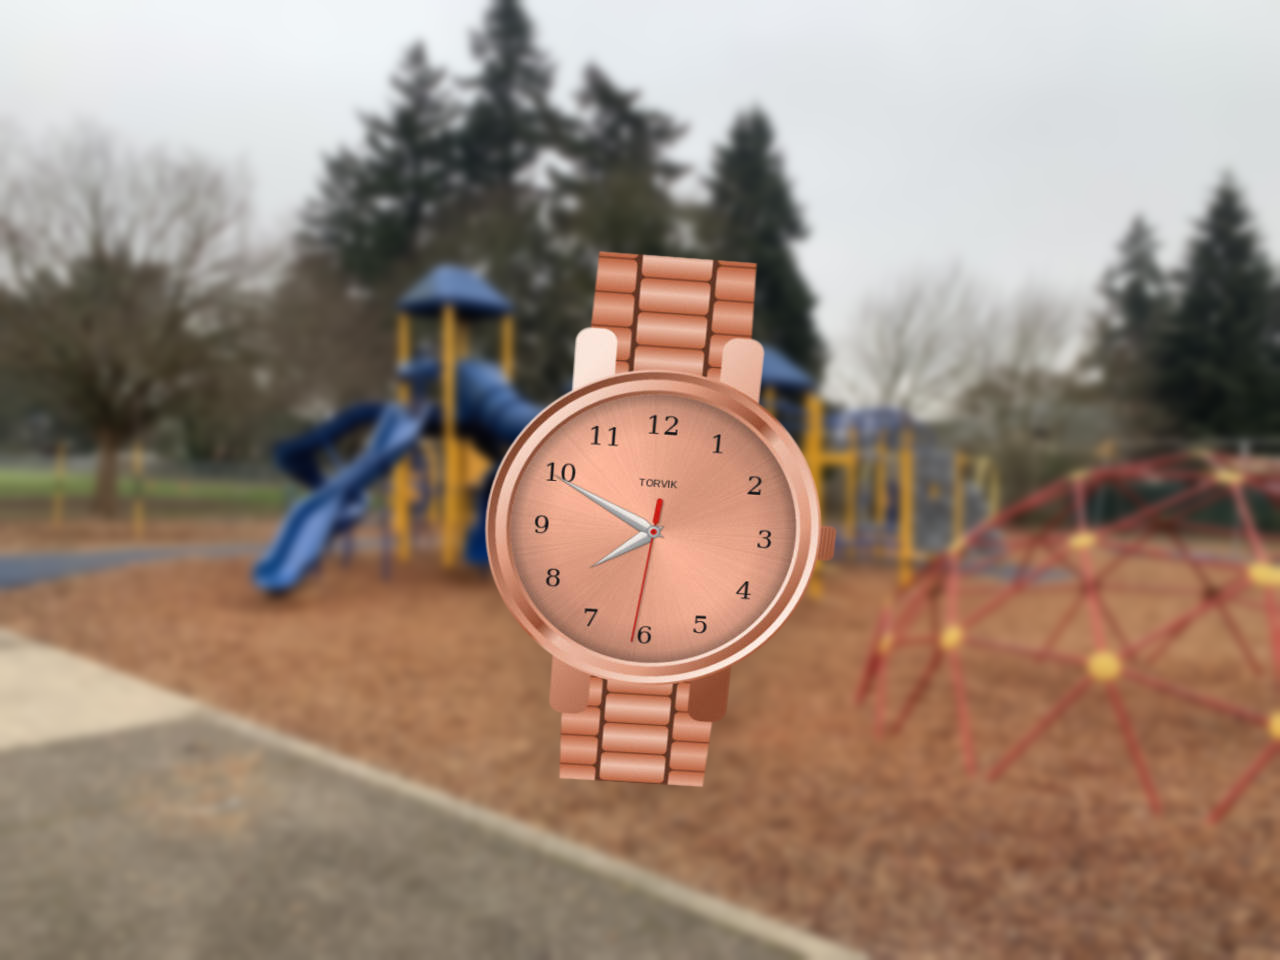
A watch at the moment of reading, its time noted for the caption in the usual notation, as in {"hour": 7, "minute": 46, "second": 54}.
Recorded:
{"hour": 7, "minute": 49, "second": 31}
